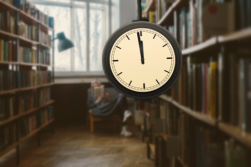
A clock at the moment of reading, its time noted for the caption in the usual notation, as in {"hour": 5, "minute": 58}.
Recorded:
{"hour": 11, "minute": 59}
